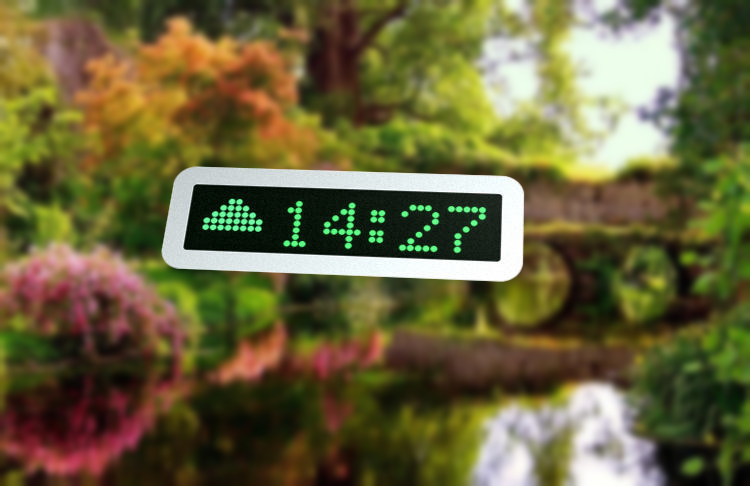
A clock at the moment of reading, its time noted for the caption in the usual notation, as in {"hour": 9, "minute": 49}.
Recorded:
{"hour": 14, "minute": 27}
